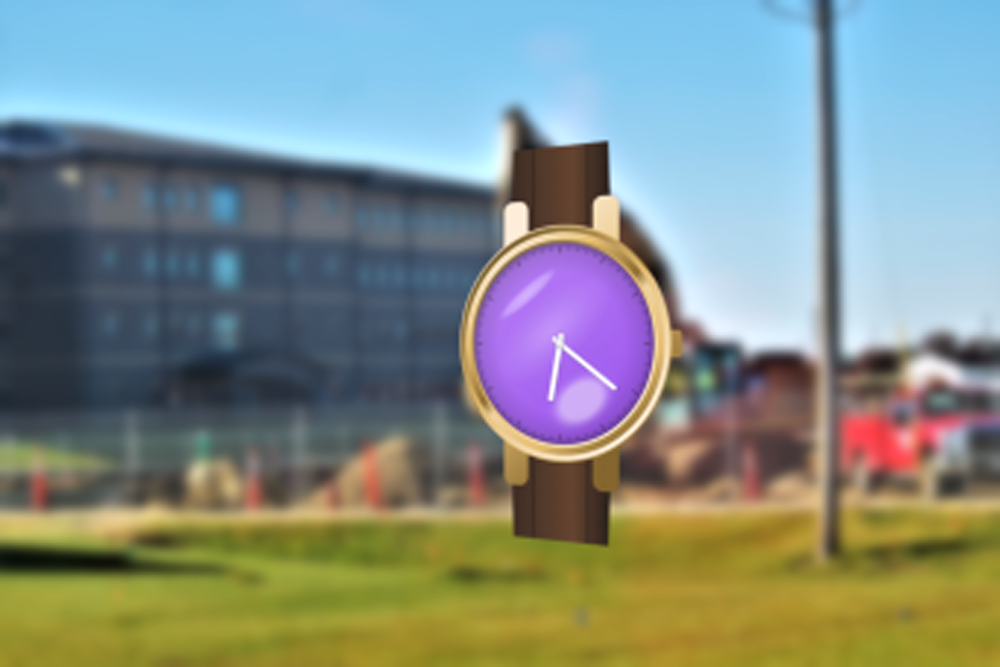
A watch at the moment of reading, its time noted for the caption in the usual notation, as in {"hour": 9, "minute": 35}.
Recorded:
{"hour": 6, "minute": 21}
